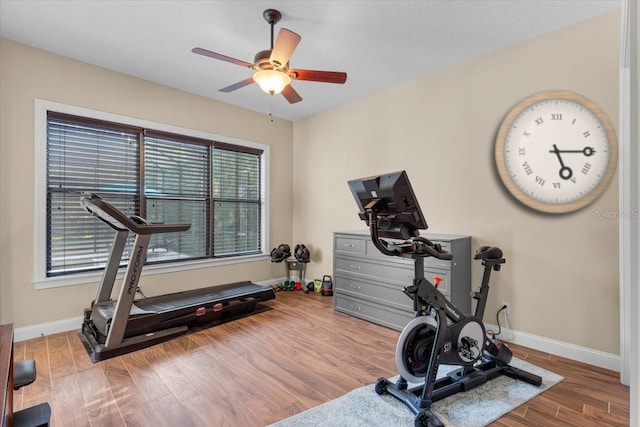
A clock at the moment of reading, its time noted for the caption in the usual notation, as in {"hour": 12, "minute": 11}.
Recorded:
{"hour": 5, "minute": 15}
